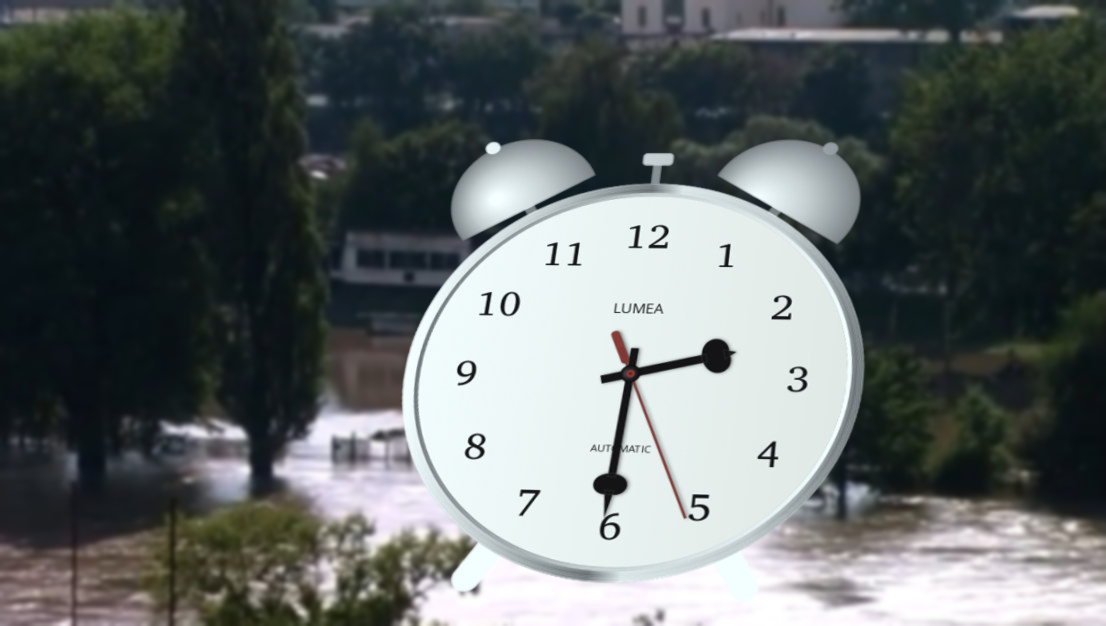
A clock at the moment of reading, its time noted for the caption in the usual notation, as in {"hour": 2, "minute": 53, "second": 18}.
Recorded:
{"hour": 2, "minute": 30, "second": 26}
